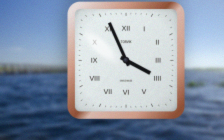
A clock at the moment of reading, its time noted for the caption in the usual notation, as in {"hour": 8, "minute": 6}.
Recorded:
{"hour": 3, "minute": 56}
